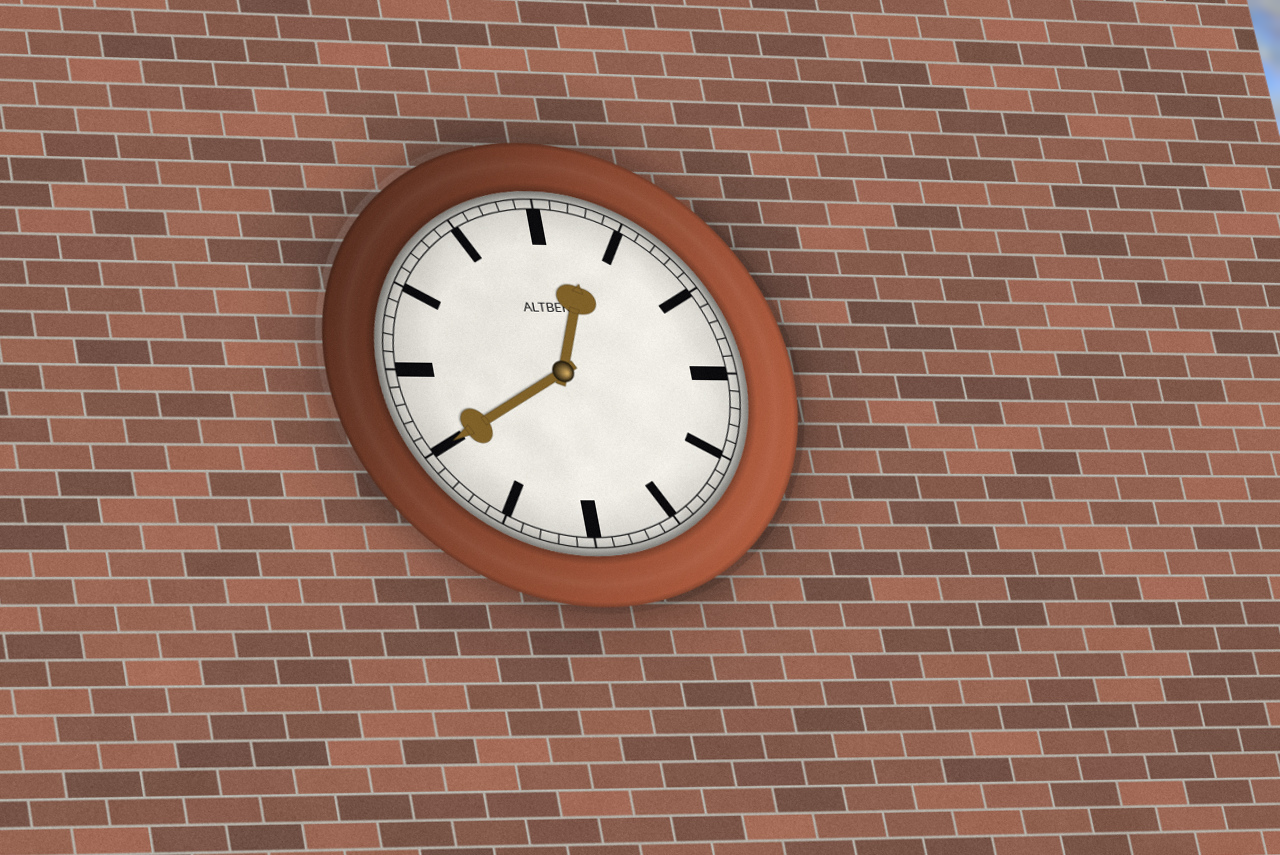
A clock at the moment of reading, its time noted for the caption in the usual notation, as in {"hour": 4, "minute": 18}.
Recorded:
{"hour": 12, "minute": 40}
